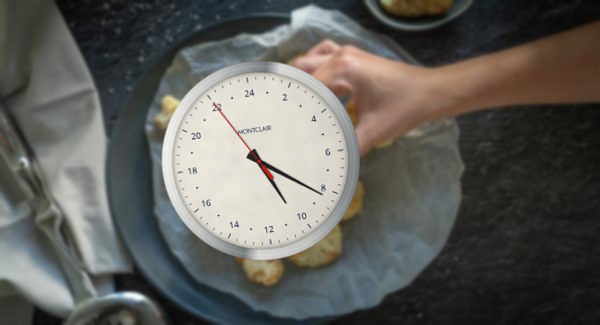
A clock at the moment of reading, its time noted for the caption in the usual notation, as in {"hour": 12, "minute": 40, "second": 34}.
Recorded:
{"hour": 10, "minute": 20, "second": 55}
